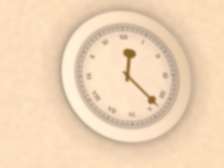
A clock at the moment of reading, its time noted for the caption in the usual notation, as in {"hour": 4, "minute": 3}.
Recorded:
{"hour": 12, "minute": 23}
